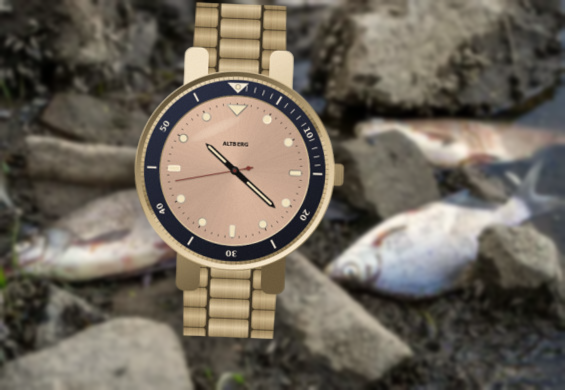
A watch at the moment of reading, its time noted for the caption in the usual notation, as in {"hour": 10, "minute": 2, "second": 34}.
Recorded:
{"hour": 10, "minute": 21, "second": 43}
